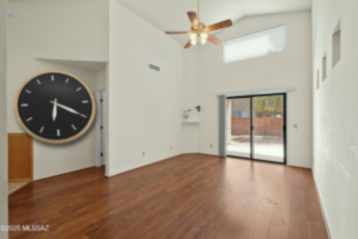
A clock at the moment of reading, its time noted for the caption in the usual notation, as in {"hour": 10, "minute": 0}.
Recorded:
{"hour": 6, "minute": 20}
